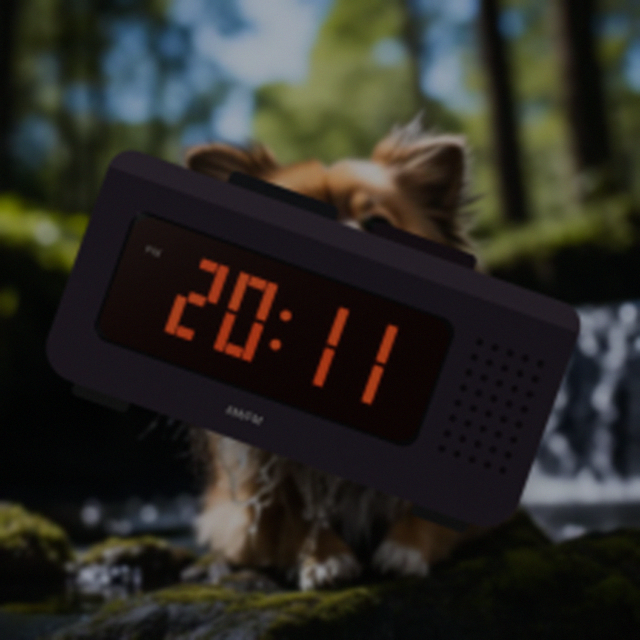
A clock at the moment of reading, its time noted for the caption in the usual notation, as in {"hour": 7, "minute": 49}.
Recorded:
{"hour": 20, "minute": 11}
